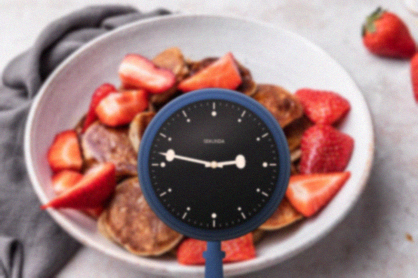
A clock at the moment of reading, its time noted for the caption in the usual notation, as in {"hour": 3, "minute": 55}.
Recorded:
{"hour": 2, "minute": 47}
